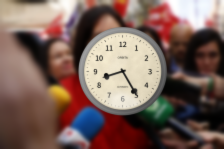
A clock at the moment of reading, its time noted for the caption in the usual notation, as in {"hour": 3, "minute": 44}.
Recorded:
{"hour": 8, "minute": 25}
